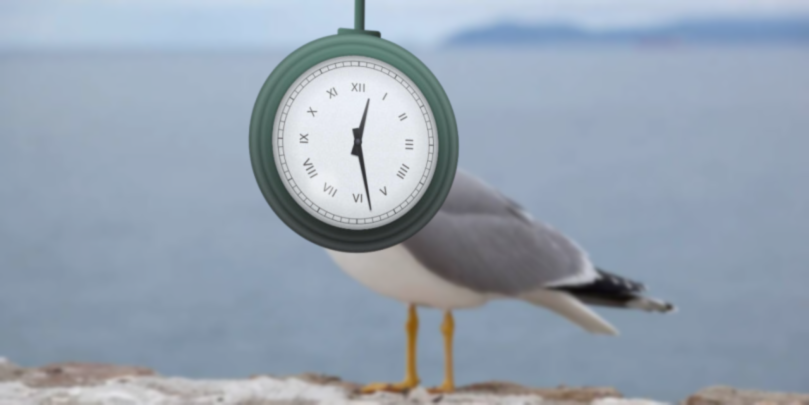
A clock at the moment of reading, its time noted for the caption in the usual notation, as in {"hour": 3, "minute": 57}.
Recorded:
{"hour": 12, "minute": 28}
